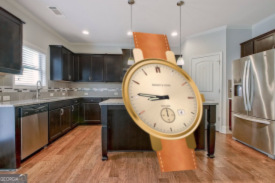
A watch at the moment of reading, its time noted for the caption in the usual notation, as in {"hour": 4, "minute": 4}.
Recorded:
{"hour": 8, "minute": 46}
